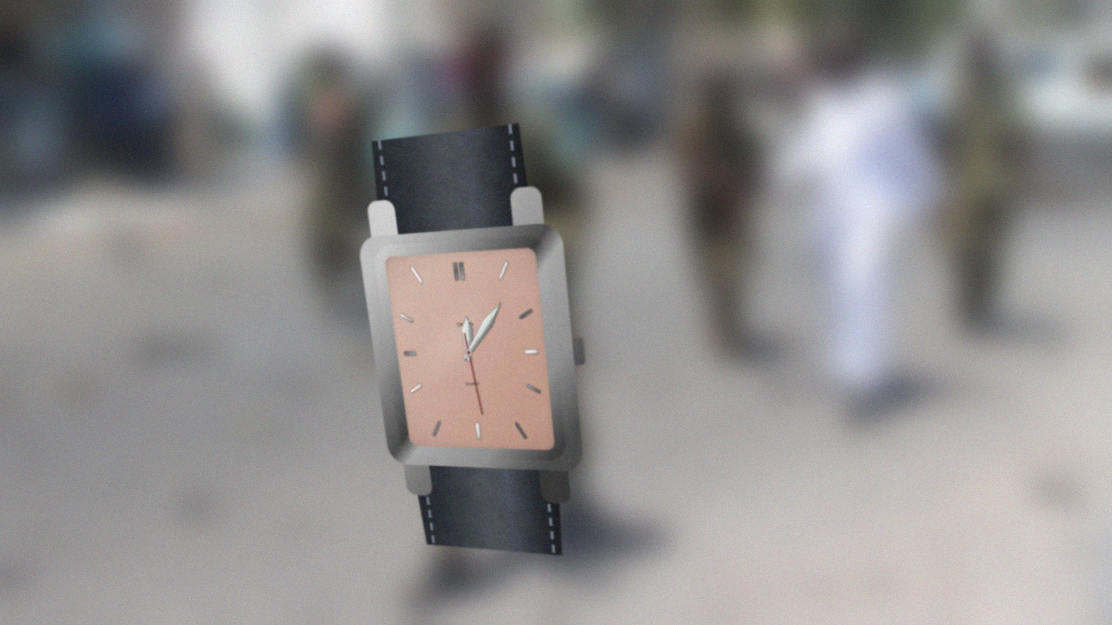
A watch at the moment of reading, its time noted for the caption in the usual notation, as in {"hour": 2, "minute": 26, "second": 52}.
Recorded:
{"hour": 12, "minute": 6, "second": 29}
